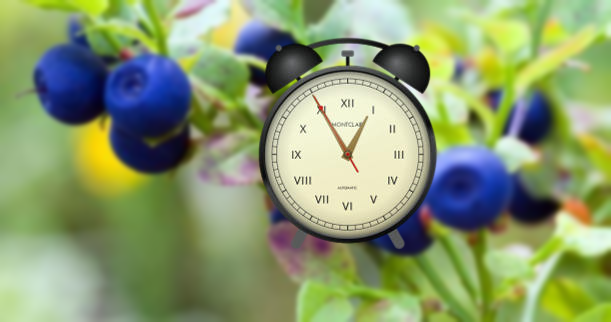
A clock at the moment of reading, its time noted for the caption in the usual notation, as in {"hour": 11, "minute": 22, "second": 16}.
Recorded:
{"hour": 12, "minute": 54, "second": 55}
